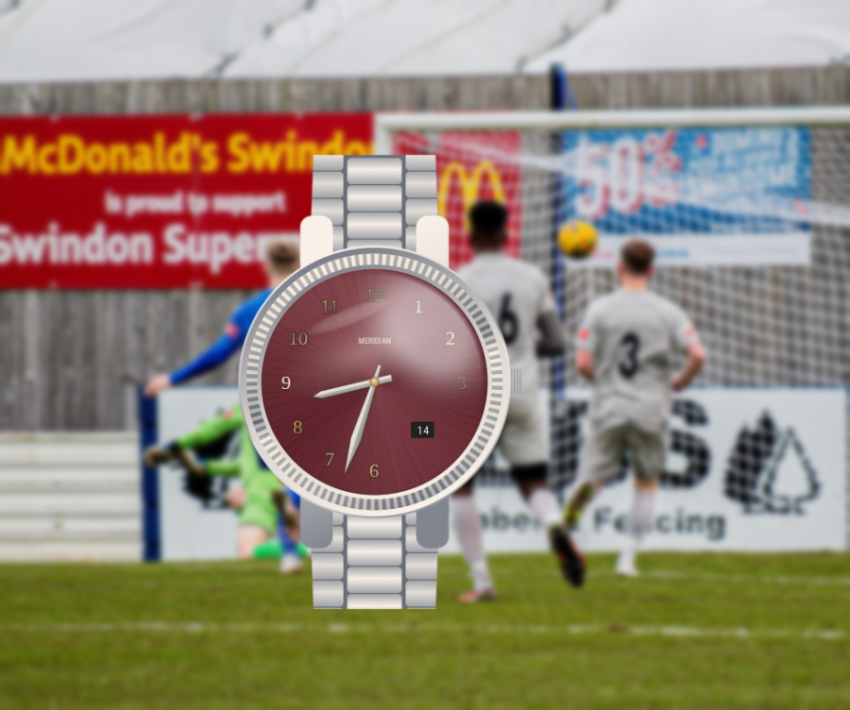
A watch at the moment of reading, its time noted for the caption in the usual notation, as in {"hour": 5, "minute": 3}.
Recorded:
{"hour": 8, "minute": 33}
